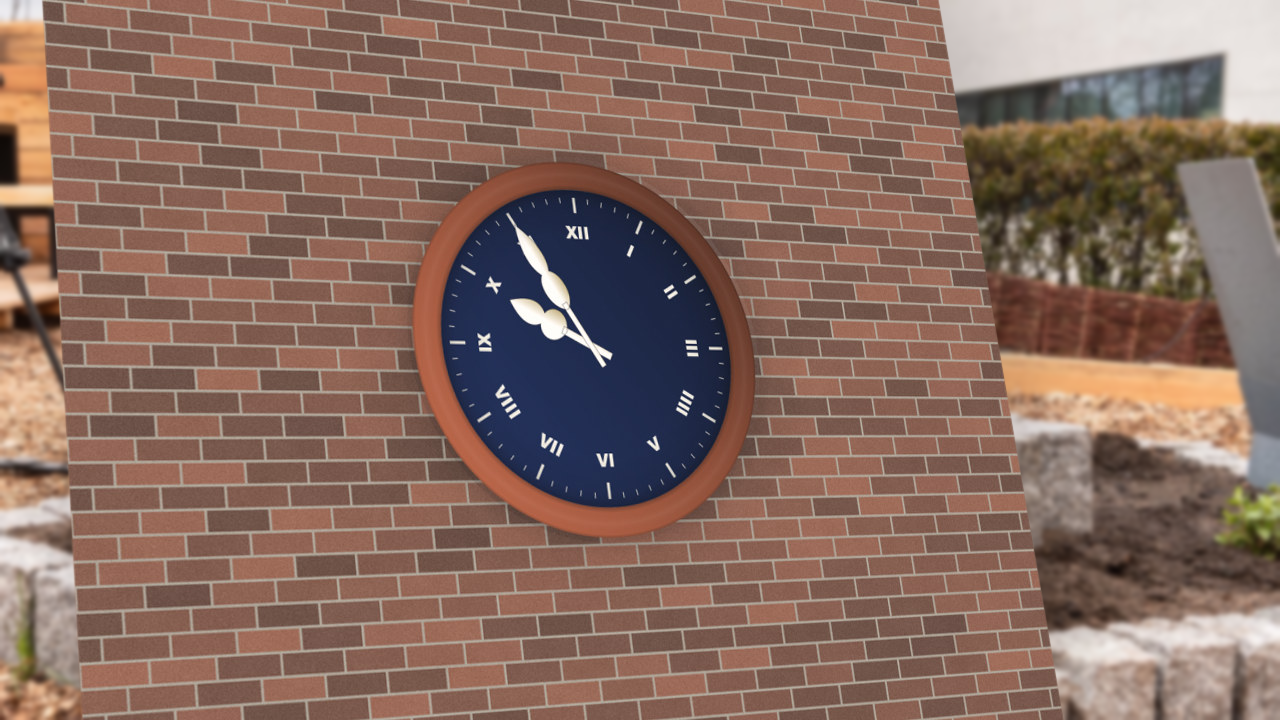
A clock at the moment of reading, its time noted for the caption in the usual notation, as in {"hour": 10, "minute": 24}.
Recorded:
{"hour": 9, "minute": 55}
